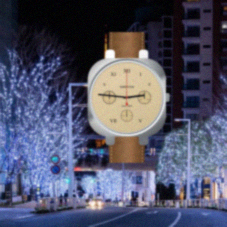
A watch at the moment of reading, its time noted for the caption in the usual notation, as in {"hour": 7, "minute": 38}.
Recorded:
{"hour": 2, "minute": 46}
